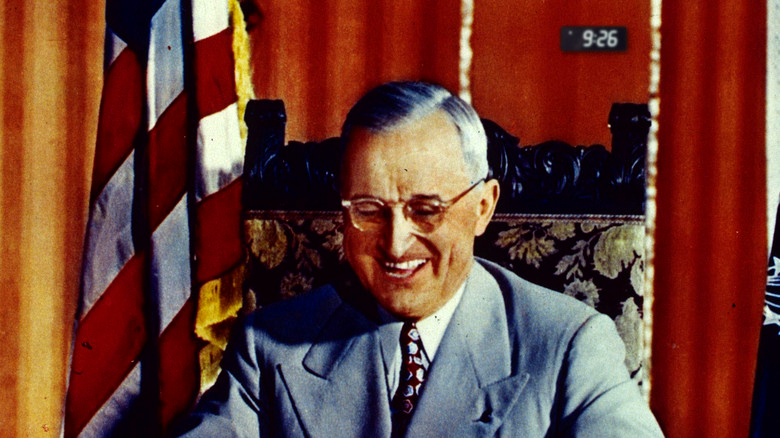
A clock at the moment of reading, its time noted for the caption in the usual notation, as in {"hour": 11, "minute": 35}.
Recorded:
{"hour": 9, "minute": 26}
